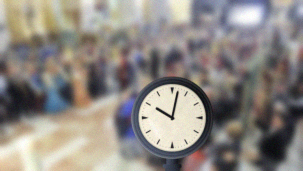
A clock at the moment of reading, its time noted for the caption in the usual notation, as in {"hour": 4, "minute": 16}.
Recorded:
{"hour": 10, "minute": 2}
